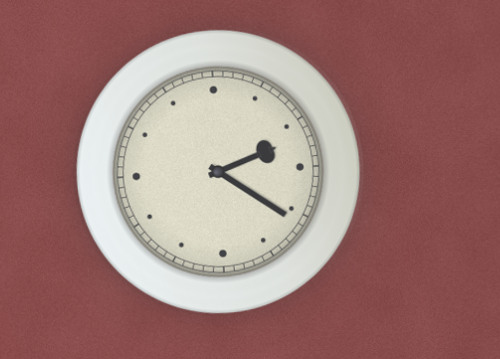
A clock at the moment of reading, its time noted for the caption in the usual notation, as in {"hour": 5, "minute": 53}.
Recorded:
{"hour": 2, "minute": 21}
